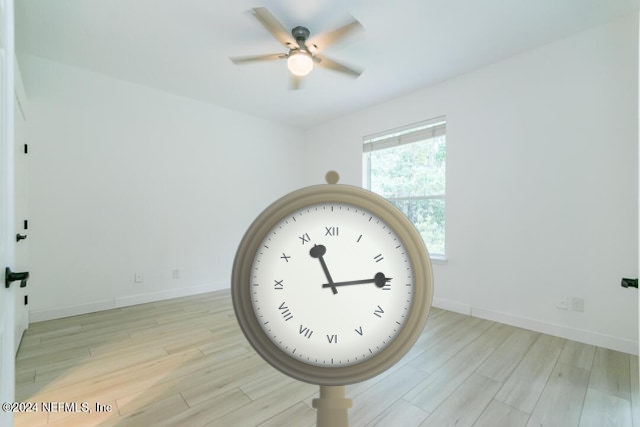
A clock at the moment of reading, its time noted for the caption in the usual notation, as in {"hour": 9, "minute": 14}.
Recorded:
{"hour": 11, "minute": 14}
